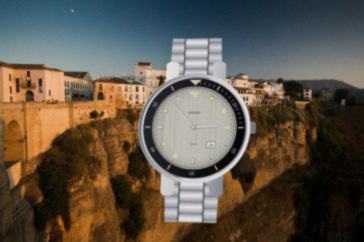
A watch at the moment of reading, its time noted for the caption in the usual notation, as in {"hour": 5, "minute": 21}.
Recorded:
{"hour": 2, "minute": 53}
